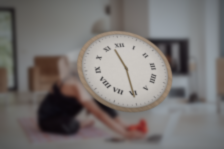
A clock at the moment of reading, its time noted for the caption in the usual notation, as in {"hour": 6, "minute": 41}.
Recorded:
{"hour": 11, "minute": 30}
